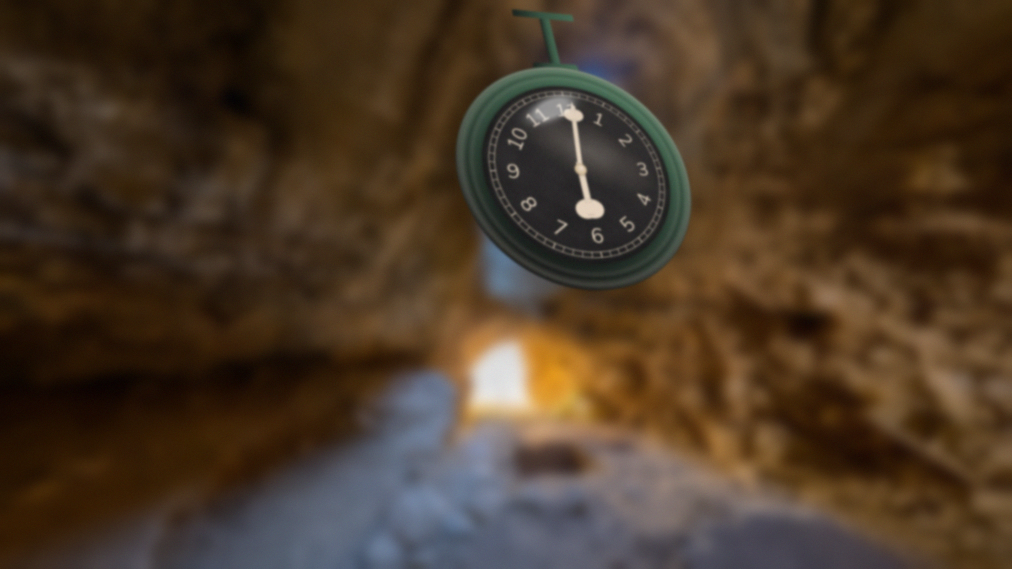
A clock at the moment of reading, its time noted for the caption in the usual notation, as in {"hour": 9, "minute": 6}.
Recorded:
{"hour": 6, "minute": 1}
